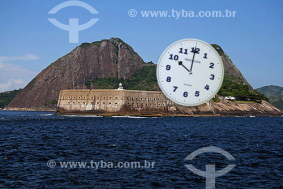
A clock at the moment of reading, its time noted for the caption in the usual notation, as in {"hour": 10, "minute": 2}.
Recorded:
{"hour": 10, "minute": 0}
